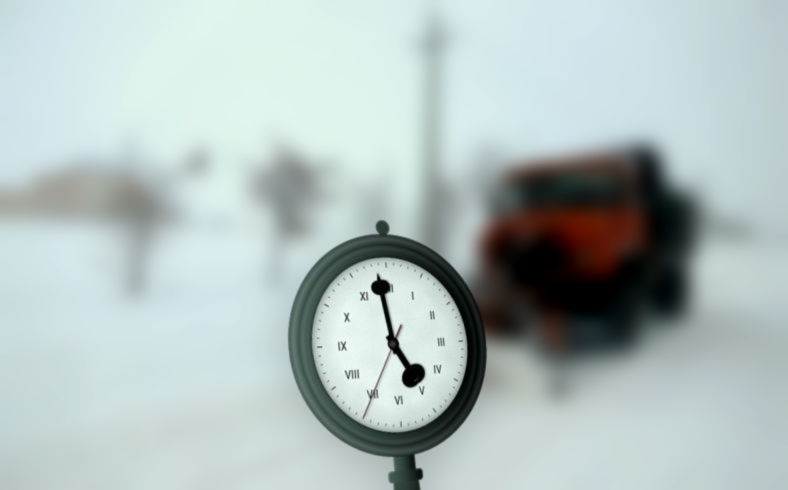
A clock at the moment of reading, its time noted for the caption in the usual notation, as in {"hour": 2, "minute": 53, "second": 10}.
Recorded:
{"hour": 4, "minute": 58, "second": 35}
